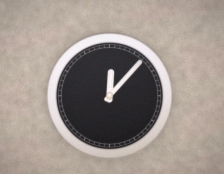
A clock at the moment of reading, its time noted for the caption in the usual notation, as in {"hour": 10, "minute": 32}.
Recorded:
{"hour": 12, "minute": 7}
